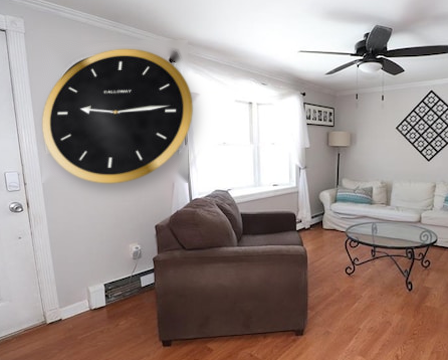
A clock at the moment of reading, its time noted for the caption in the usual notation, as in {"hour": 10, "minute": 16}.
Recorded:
{"hour": 9, "minute": 14}
